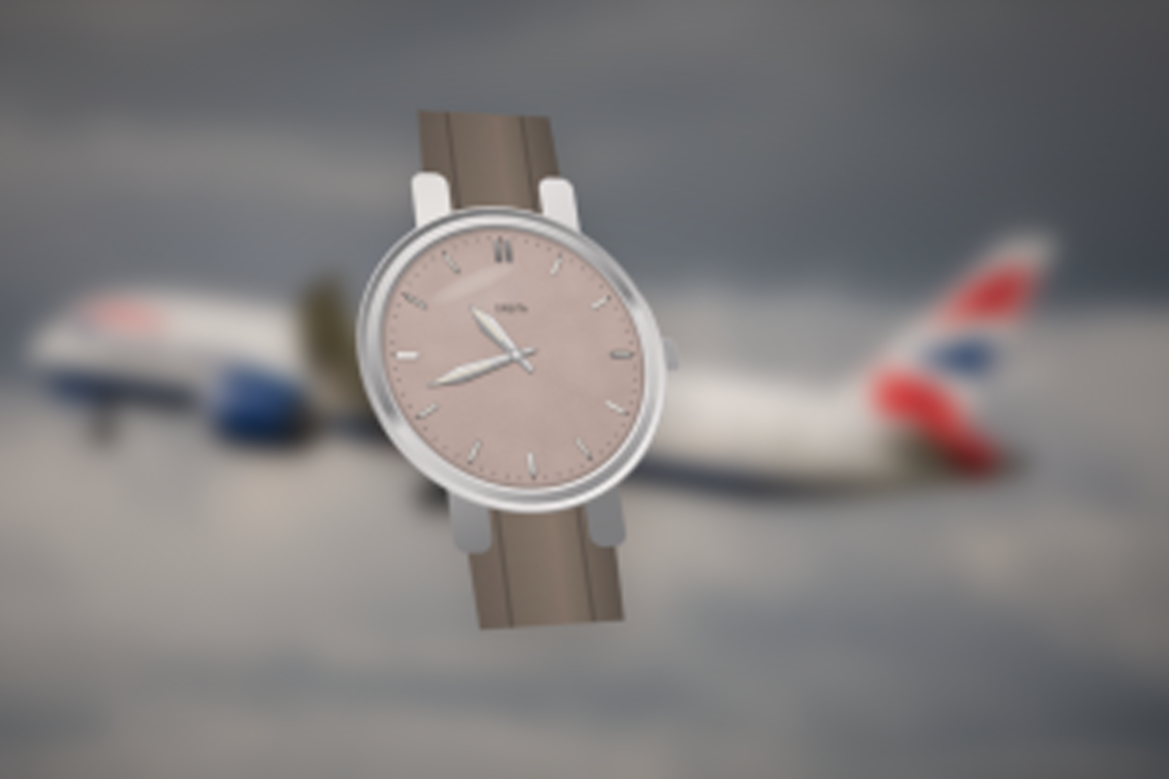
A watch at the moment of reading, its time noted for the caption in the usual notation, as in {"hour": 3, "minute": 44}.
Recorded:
{"hour": 10, "minute": 42}
